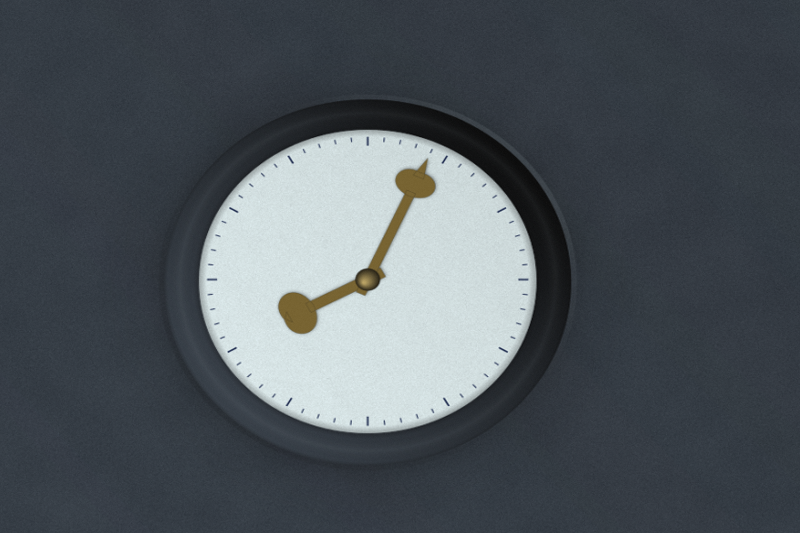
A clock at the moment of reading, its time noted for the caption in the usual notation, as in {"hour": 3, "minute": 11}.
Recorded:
{"hour": 8, "minute": 4}
